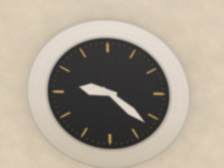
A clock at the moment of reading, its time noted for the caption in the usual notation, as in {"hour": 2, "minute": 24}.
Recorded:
{"hour": 9, "minute": 22}
